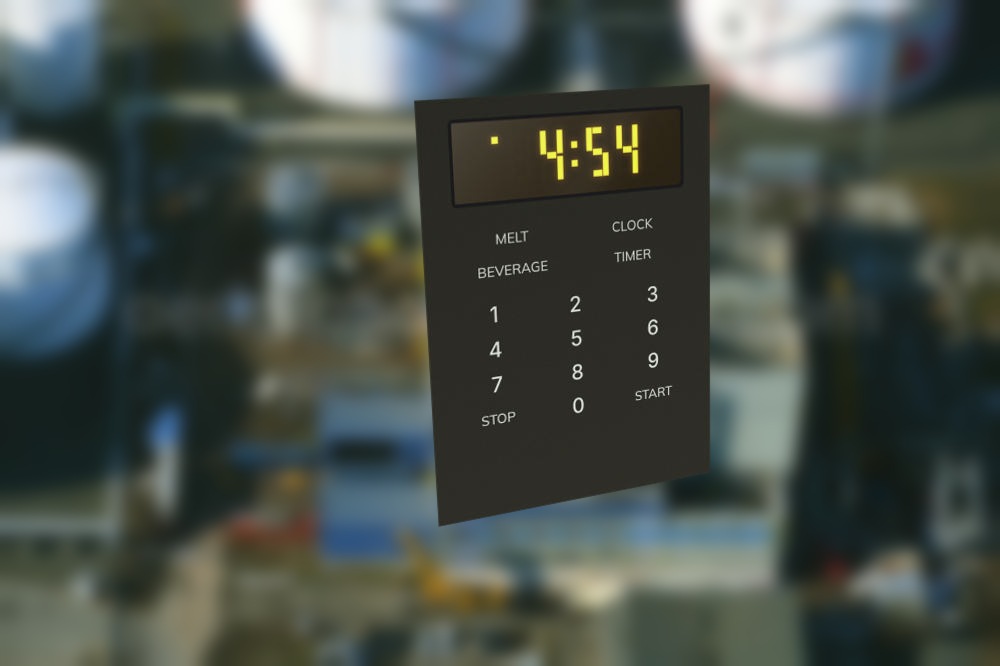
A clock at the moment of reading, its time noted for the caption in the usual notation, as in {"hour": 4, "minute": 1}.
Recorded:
{"hour": 4, "minute": 54}
